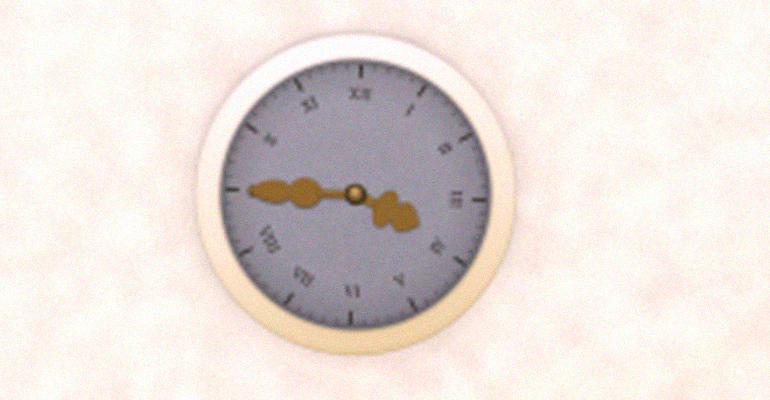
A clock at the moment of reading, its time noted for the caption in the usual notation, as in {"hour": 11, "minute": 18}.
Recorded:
{"hour": 3, "minute": 45}
